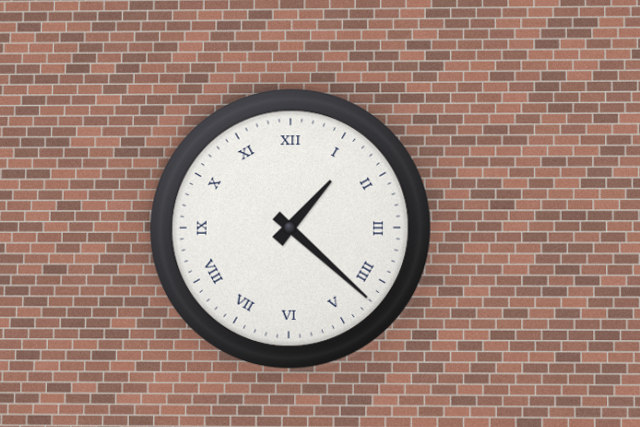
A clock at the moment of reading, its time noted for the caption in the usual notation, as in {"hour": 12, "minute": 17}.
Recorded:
{"hour": 1, "minute": 22}
